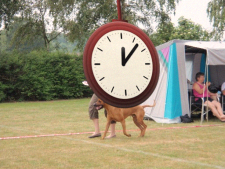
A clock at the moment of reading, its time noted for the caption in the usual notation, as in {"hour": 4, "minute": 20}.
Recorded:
{"hour": 12, "minute": 7}
